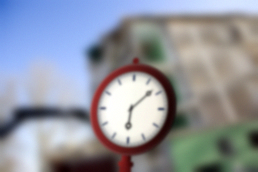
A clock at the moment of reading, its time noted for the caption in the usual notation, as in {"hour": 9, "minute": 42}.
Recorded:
{"hour": 6, "minute": 8}
